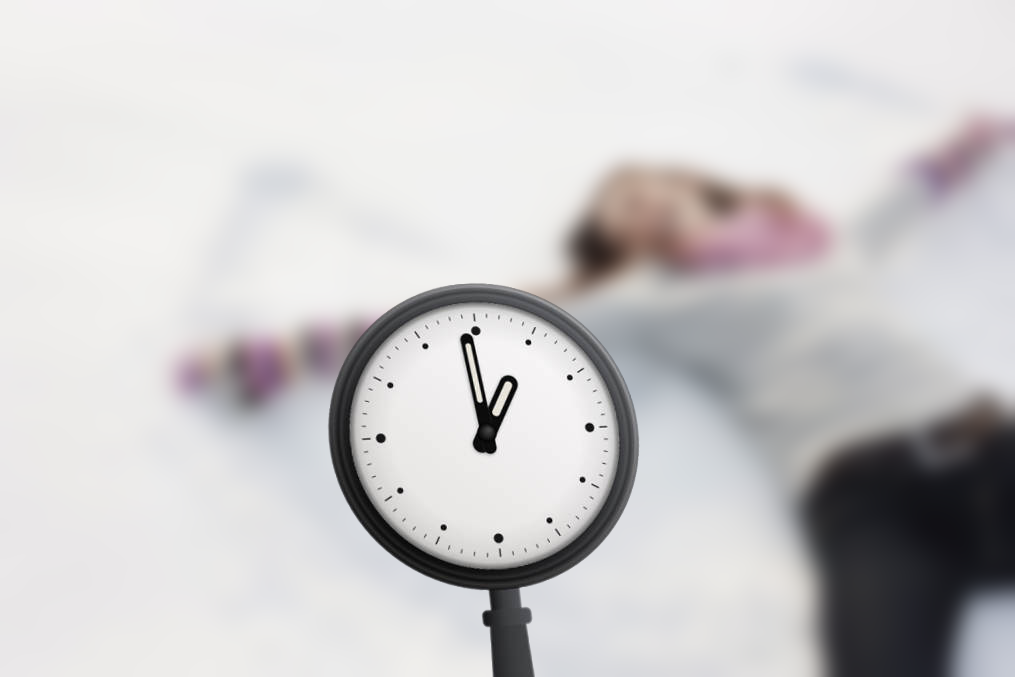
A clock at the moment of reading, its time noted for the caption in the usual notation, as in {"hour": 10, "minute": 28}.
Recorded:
{"hour": 12, "minute": 59}
